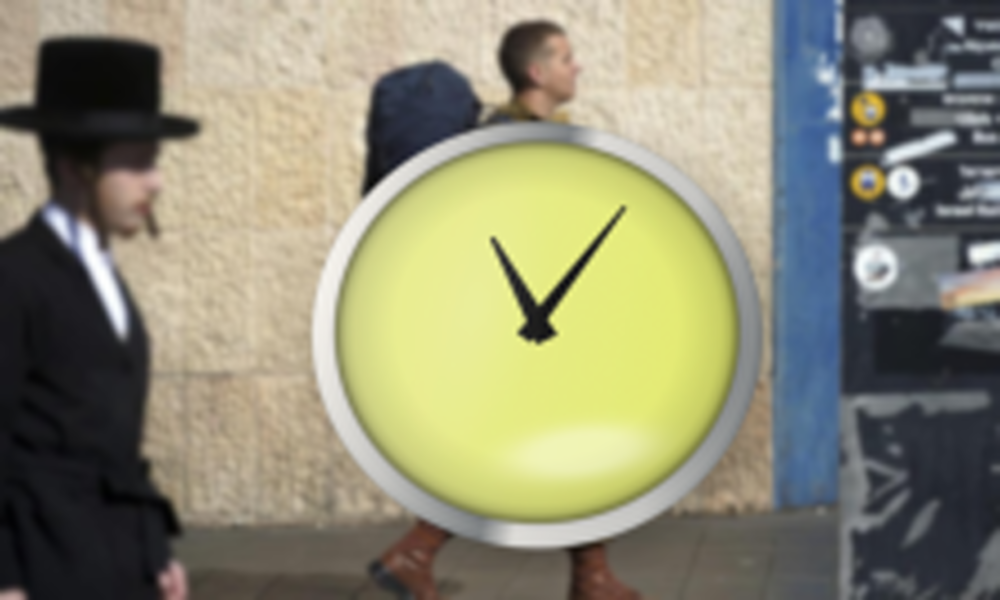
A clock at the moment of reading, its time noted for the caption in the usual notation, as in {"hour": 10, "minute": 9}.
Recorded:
{"hour": 11, "minute": 6}
